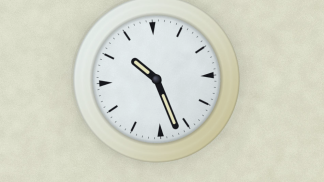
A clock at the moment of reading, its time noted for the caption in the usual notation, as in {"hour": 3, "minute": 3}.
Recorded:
{"hour": 10, "minute": 27}
